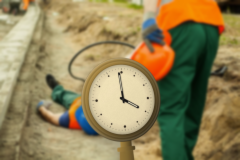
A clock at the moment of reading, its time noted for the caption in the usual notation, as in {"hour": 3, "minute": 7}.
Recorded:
{"hour": 3, "minute": 59}
